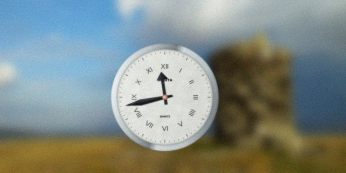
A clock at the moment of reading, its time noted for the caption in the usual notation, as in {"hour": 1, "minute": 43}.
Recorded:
{"hour": 11, "minute": 43}
